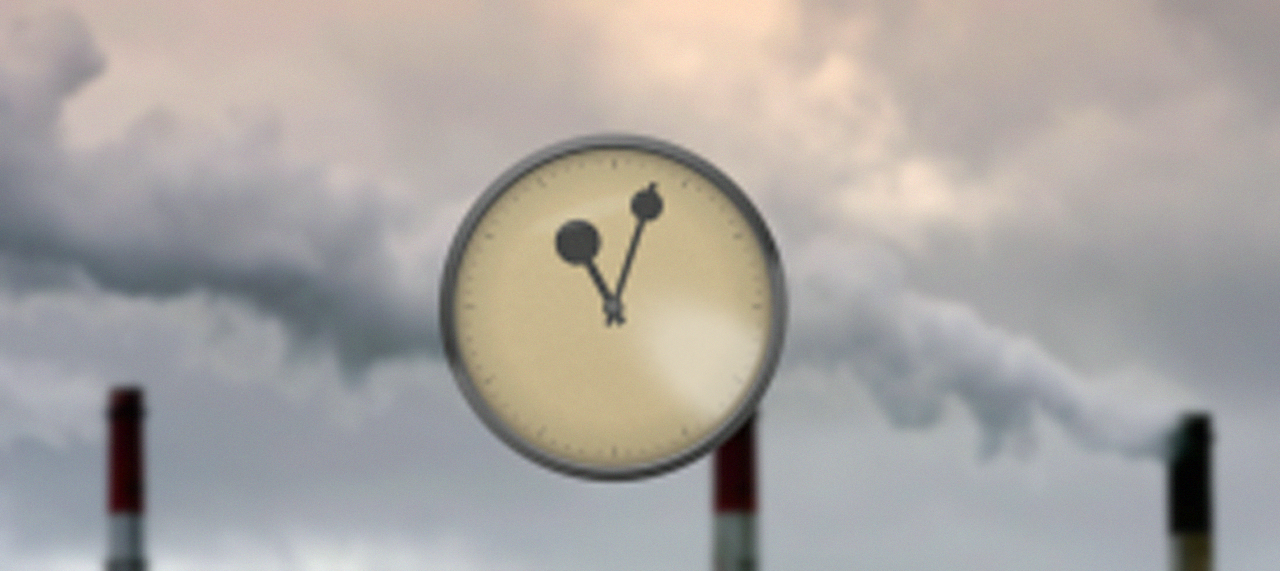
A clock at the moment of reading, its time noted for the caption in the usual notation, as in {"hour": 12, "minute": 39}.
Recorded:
{"hour": 11, "minute": 3}
